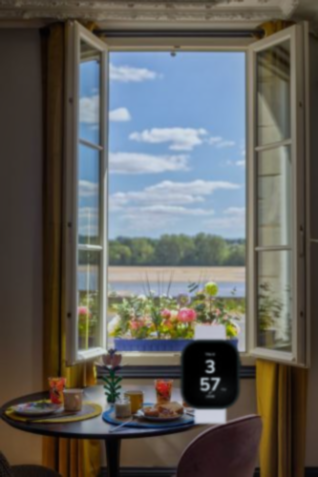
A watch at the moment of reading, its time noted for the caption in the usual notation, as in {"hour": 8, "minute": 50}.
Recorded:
{"hour": 3, "minute": 57}
